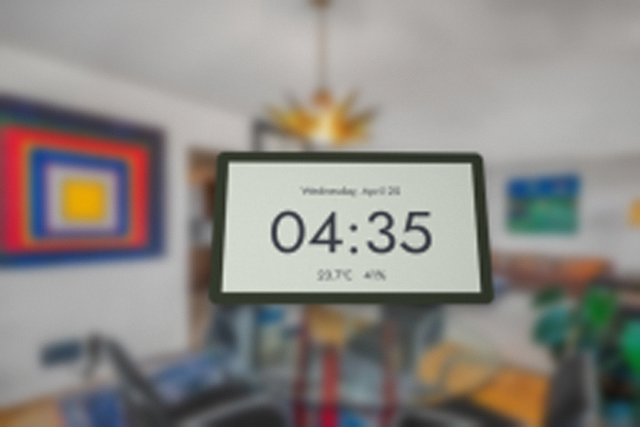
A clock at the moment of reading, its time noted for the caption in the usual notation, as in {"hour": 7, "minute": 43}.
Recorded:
{"hour": 4, "minute": 35}
